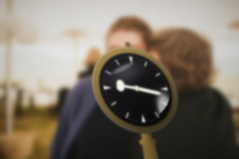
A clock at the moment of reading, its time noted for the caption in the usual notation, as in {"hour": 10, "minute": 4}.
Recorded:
{"hour": 9, "minute": 17}
